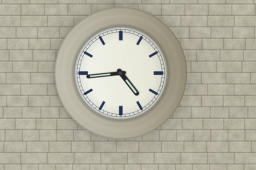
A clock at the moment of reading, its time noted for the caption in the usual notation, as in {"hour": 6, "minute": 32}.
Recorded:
{"hour": 4, "minute": 44}
